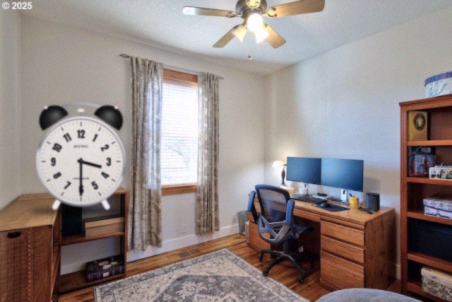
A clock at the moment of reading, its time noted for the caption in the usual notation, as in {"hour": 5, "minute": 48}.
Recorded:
{"hour": 3, "minute": 30}
